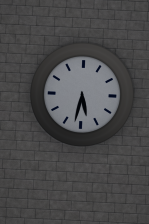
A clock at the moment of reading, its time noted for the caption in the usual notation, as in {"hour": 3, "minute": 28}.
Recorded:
{"hour": 5, "minute": 32}
